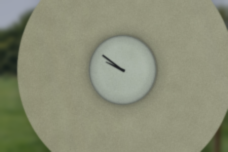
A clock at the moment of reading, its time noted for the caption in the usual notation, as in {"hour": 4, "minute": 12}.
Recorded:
{"hour": 9, "minute": 51}
